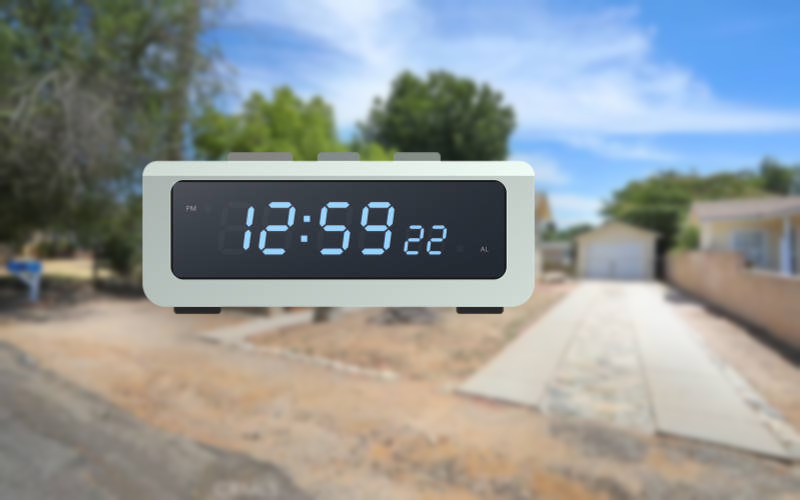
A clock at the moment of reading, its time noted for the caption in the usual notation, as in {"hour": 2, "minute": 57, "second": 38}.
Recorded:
{"hour": 12, "minute": 59, "second": 22}
